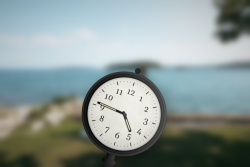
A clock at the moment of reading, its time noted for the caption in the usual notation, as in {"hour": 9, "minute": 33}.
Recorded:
{"hour": 4, "minute": 46}
